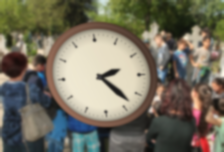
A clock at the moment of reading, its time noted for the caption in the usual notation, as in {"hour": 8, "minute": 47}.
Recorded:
{"hour": 2, "minute": 23}
